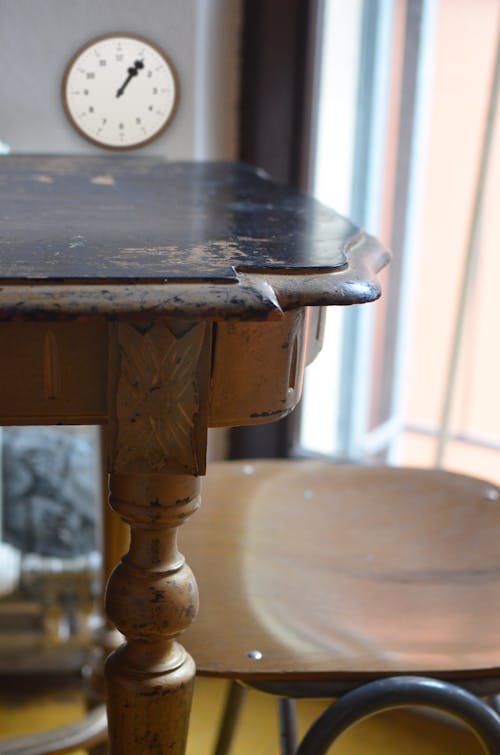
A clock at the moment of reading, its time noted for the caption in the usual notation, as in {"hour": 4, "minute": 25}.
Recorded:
{"hour": 1, "minute": 6}
